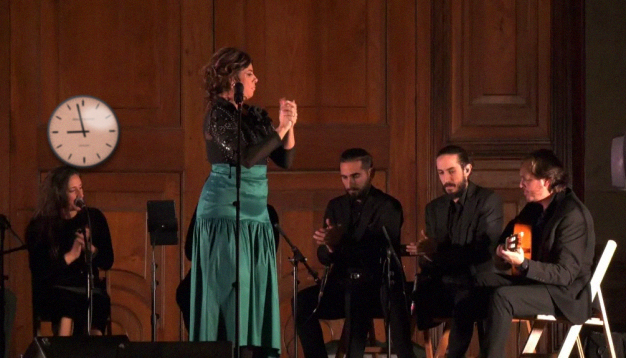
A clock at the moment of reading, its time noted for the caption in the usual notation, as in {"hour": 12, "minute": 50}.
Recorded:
{"hour": 8, "minute": 58}
